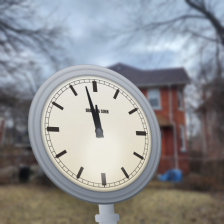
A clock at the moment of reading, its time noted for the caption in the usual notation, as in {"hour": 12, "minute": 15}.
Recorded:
{"hour": 11, "minute": 58}
